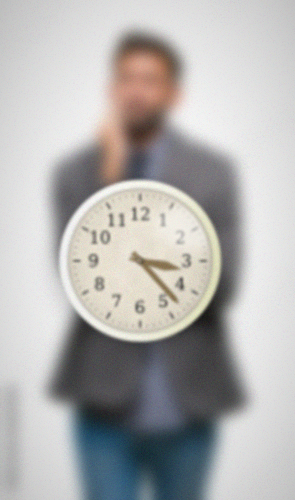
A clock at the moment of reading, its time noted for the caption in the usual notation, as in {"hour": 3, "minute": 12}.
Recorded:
{"hour": 3, "minute": 23}
